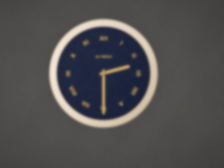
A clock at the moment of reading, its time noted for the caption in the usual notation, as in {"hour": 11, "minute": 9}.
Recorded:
{"hour": 2, "minute": 30}
